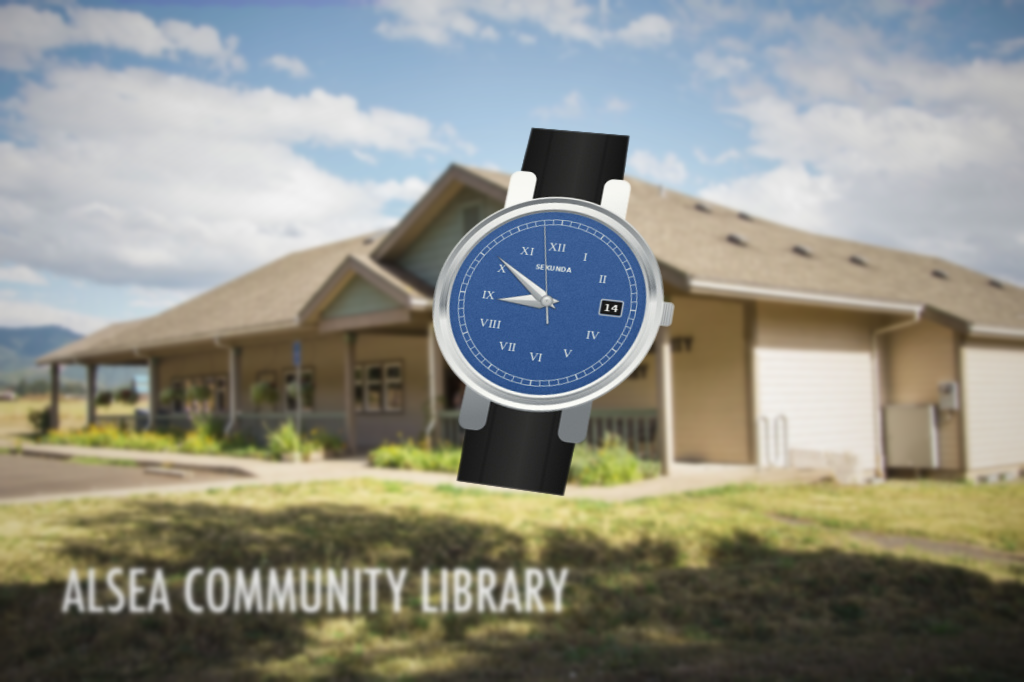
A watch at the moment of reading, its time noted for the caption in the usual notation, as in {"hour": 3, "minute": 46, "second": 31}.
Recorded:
{"hour": 8, "minute": 50, "second": 58}
